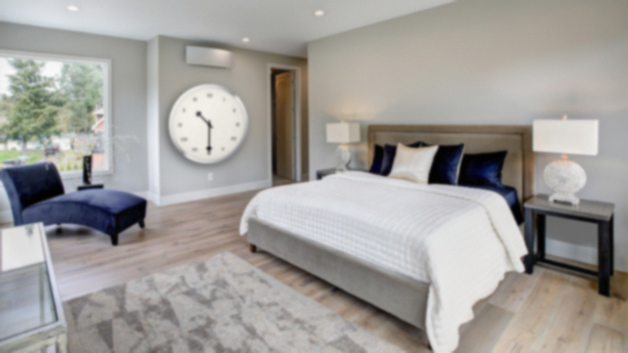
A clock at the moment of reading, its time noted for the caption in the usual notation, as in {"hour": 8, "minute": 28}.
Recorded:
{"hour": 10, "minute": 30}
